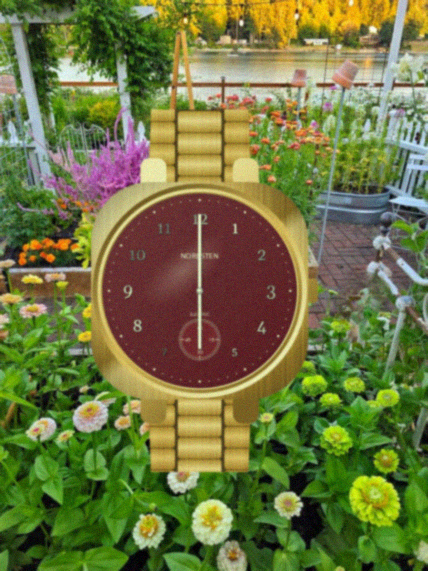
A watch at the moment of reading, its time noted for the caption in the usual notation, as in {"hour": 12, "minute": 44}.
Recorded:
{"hour": 6, "minute": 0}
